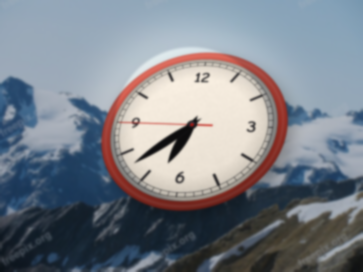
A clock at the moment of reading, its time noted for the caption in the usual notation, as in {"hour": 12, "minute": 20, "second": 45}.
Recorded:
{"hour": 6, "minute": 37, "second": 45}
